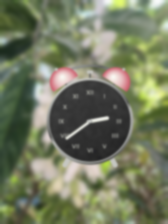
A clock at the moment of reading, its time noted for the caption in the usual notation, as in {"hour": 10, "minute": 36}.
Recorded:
{"hour": 2, "minute": 39}
